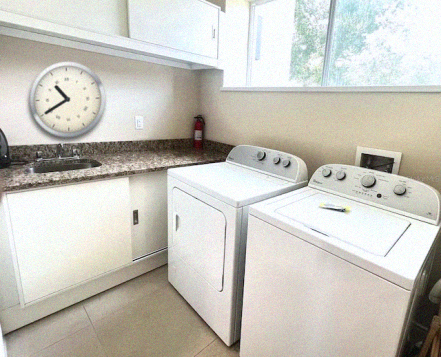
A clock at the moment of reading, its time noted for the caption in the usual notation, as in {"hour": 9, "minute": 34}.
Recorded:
{"hour": 10, "minute": 40}
